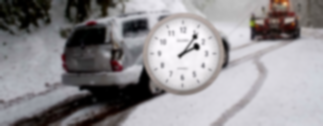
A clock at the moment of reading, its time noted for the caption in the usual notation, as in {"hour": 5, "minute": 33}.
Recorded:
{"hour": 2, "minute": 6}
